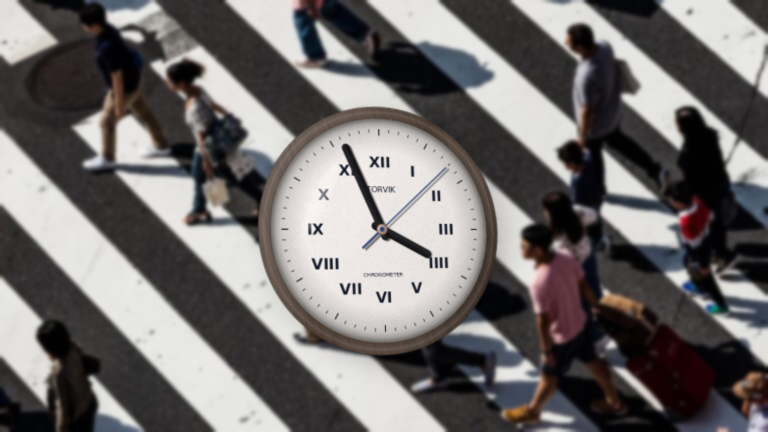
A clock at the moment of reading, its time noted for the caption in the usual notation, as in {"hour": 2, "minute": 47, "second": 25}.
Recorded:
{"hour": 3, "minute": 56, "second": 8}
